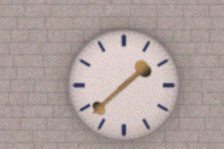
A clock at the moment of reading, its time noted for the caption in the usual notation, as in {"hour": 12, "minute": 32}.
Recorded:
{"hour": 1, "minute": 38}
